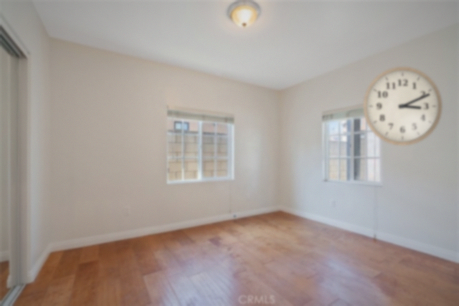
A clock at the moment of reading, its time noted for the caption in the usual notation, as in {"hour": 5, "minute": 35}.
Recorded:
{"hour": 3, "minute": 11}
